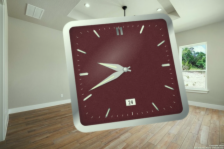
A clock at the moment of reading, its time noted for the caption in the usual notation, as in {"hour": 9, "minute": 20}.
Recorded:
{"hour": 9, "minute": 41}
